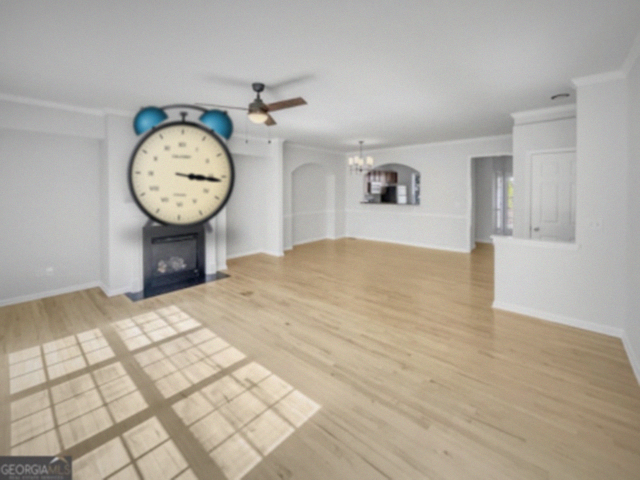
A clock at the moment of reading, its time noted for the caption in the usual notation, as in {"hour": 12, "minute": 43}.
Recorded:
{"hour": 3, "minute": 16}
